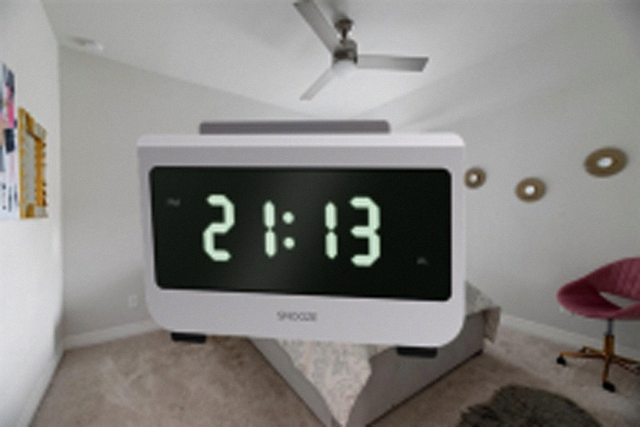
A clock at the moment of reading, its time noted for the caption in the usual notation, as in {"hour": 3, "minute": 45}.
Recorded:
{"hour": 21, "minute": 13}
